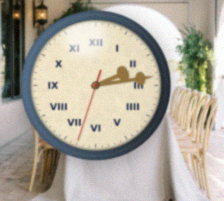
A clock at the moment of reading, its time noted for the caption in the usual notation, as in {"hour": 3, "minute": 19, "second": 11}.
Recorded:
{"hour": 2, "minute": 13, "second": 33}
